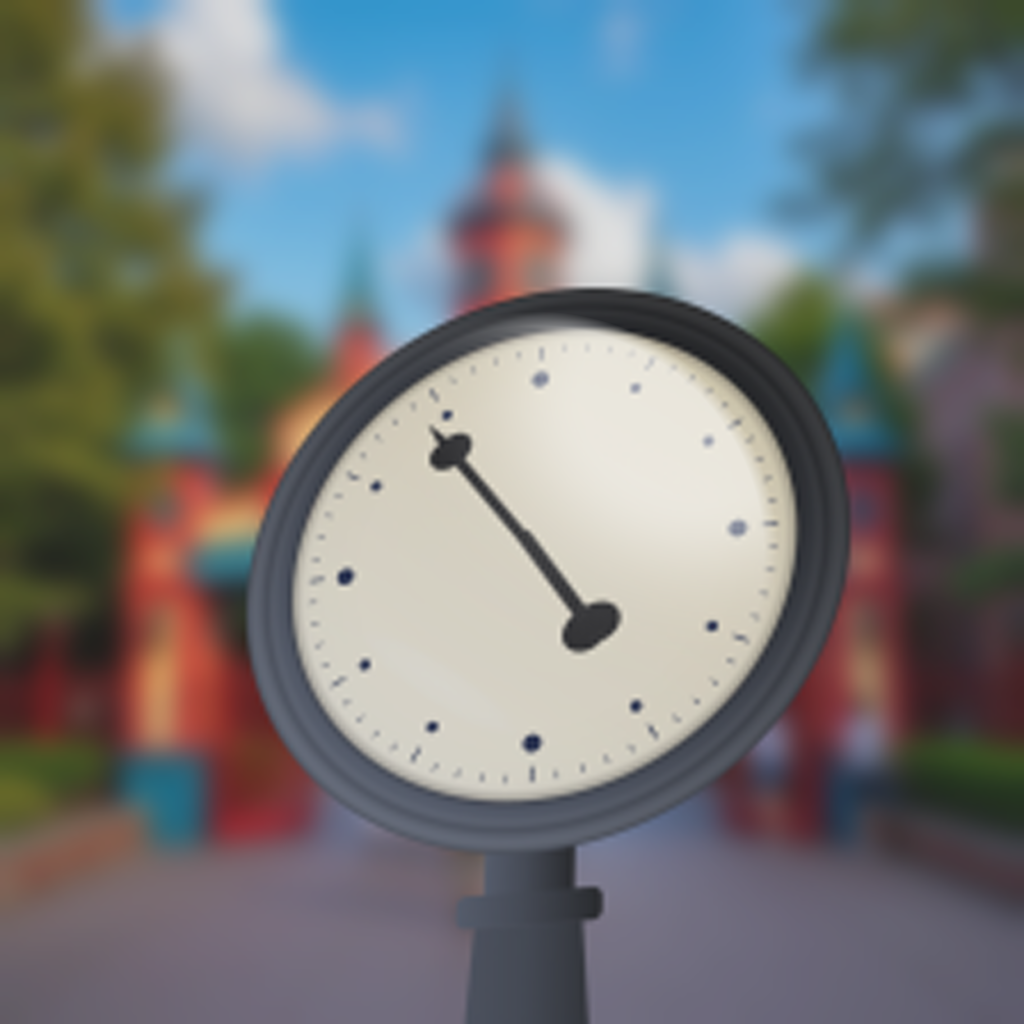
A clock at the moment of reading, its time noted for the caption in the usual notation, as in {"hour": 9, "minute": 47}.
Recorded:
{"hour": 4, "minute": 54}
